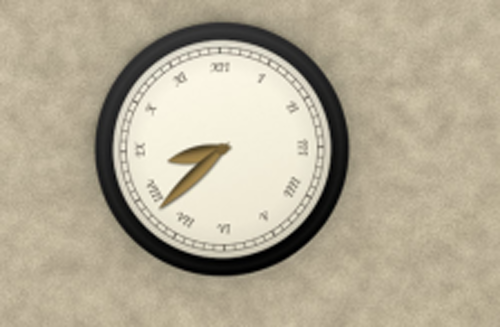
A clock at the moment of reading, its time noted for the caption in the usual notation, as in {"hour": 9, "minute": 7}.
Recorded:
{"hour": 8, "minute": 38}
